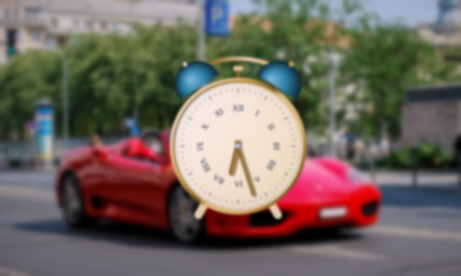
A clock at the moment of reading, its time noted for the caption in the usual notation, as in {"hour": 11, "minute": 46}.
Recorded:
{"hour": 6, "minute": 27}
